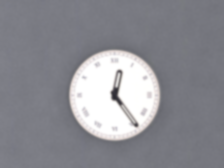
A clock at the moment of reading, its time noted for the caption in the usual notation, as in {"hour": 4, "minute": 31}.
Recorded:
{"hour": 12, "minute": 24}
